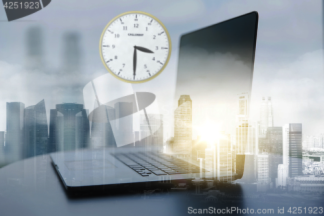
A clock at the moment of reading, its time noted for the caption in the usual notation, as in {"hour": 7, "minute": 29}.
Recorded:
{"hour": 3, "minute": 30}
